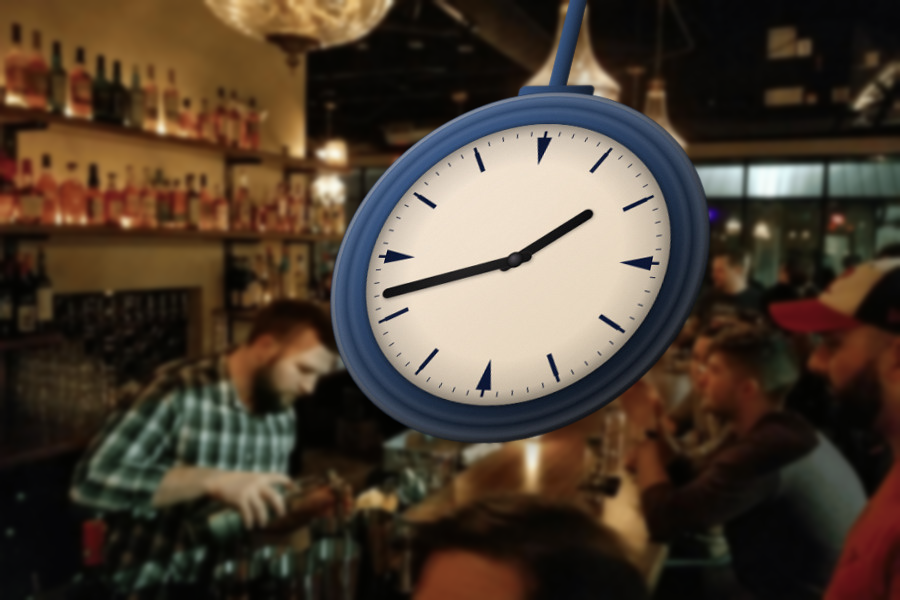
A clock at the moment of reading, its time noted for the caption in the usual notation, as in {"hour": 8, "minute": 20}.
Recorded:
{"hour": 1, "minute": 42}
